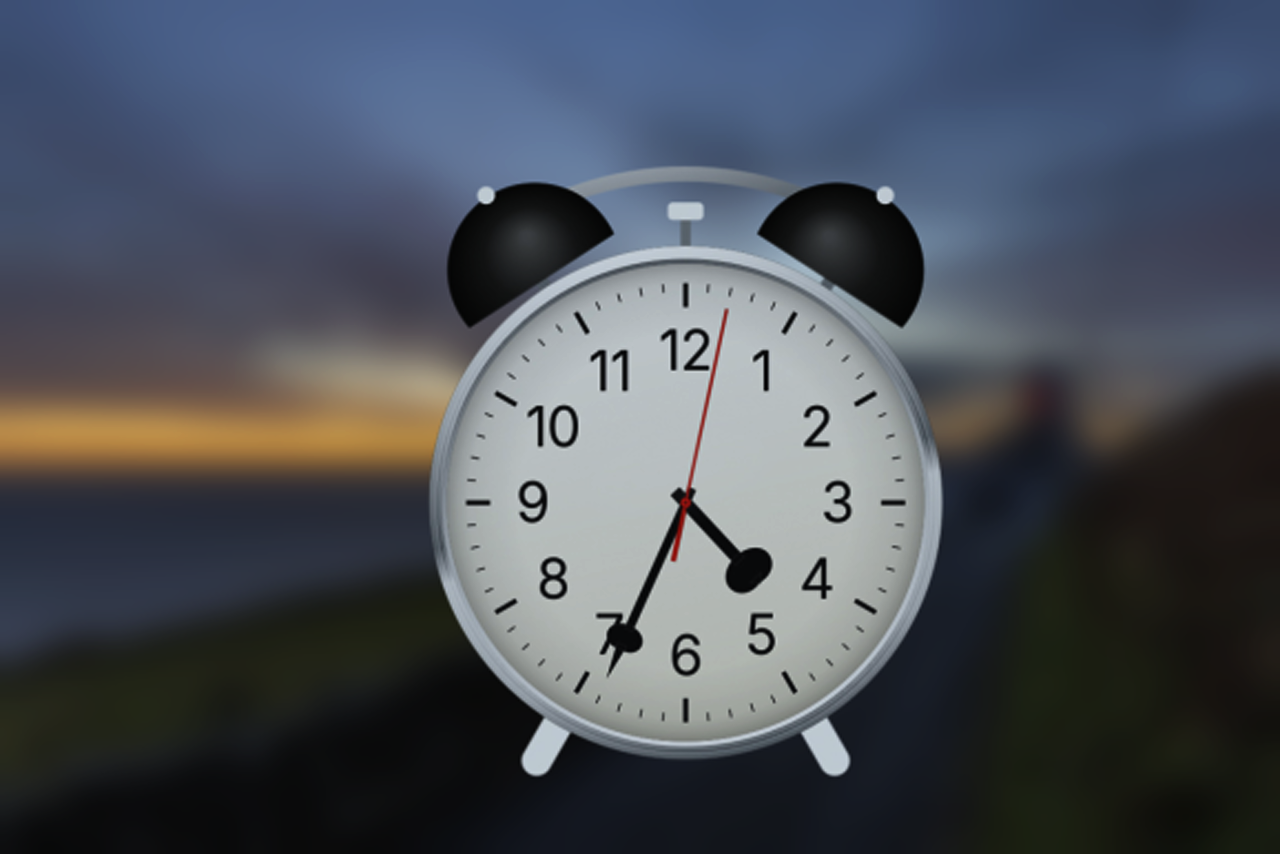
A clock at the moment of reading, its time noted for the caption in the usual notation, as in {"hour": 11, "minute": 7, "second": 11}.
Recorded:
{"hour": 4, "minute": 34, "second": 2}
